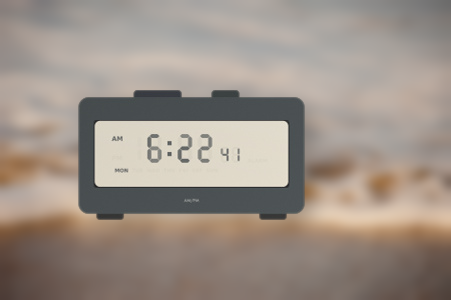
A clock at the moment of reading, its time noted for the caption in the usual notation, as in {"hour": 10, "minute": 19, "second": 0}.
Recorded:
{"hour": 6, "minute": 22, "second": 41}
